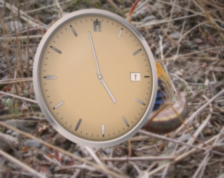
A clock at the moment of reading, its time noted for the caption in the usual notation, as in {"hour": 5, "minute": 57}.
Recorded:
{"hour": 4, "minute": 58}
